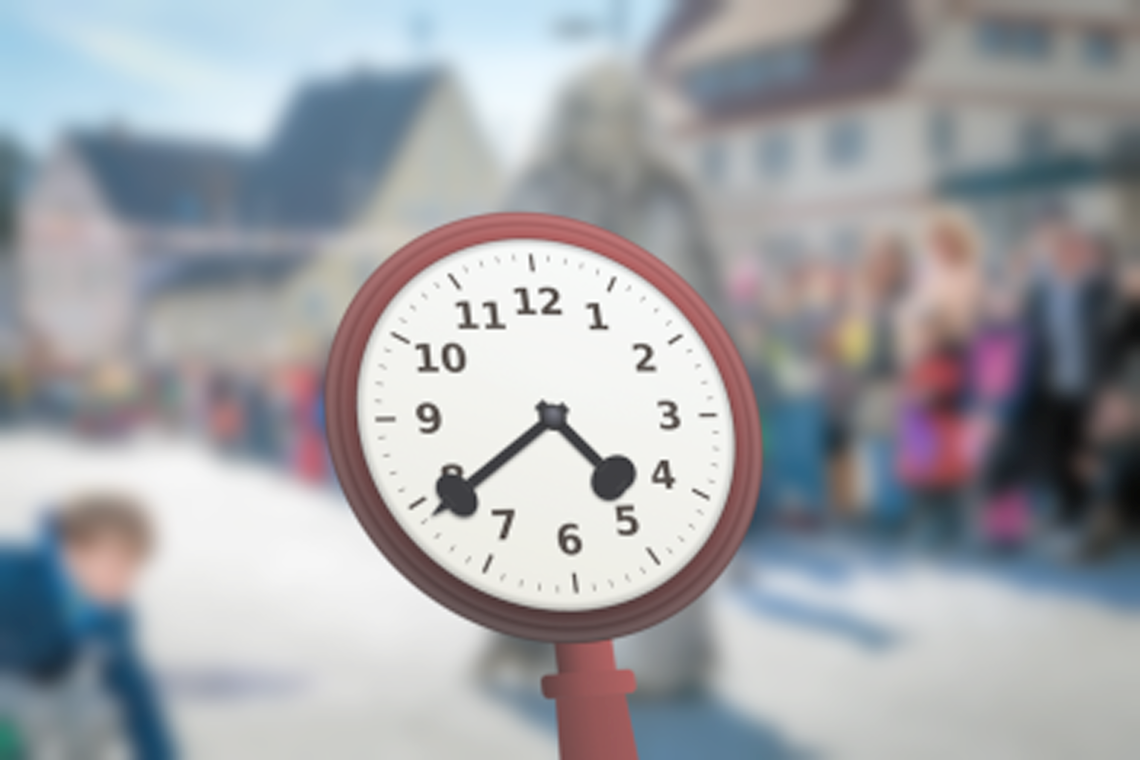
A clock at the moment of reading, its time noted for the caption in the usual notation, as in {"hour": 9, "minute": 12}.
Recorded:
{"hour": 4, "minute": 39}
